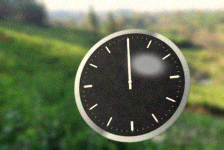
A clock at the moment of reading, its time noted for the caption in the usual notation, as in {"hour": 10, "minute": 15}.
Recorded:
{"hour": 12, "minute": 0}
